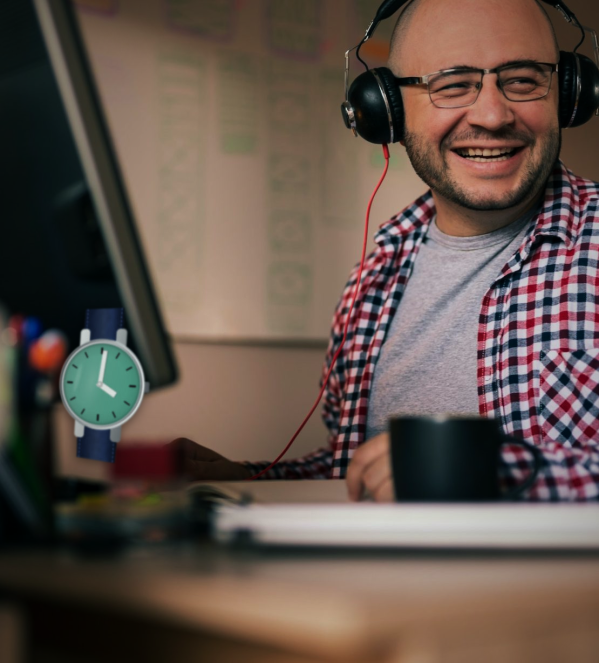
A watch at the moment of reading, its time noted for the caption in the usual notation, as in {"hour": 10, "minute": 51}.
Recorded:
{"hour": 4, "minute": 1}
